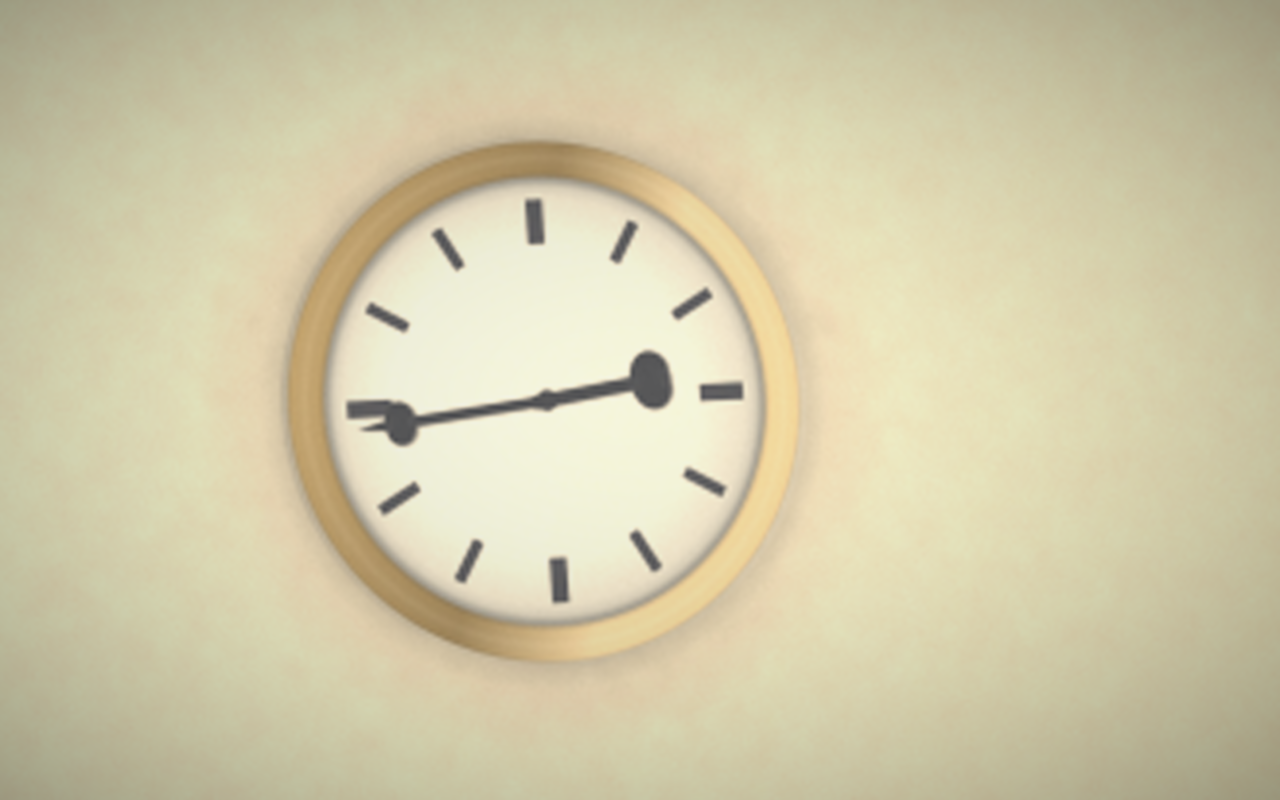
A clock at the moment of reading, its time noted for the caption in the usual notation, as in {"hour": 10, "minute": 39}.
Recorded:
{"hour": 2, "minute": 44}
